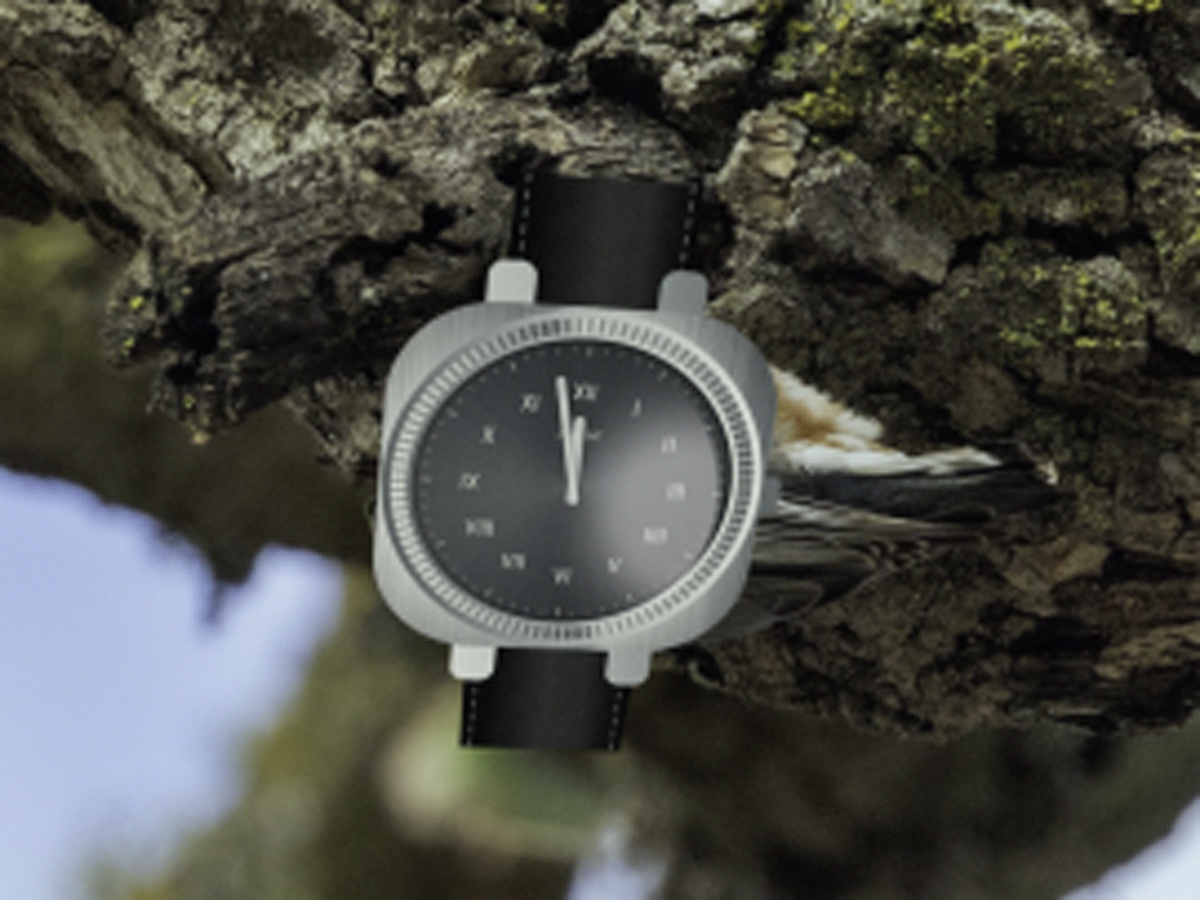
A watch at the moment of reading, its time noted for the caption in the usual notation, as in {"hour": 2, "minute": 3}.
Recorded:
{"hour": 11, "minute": 58}
